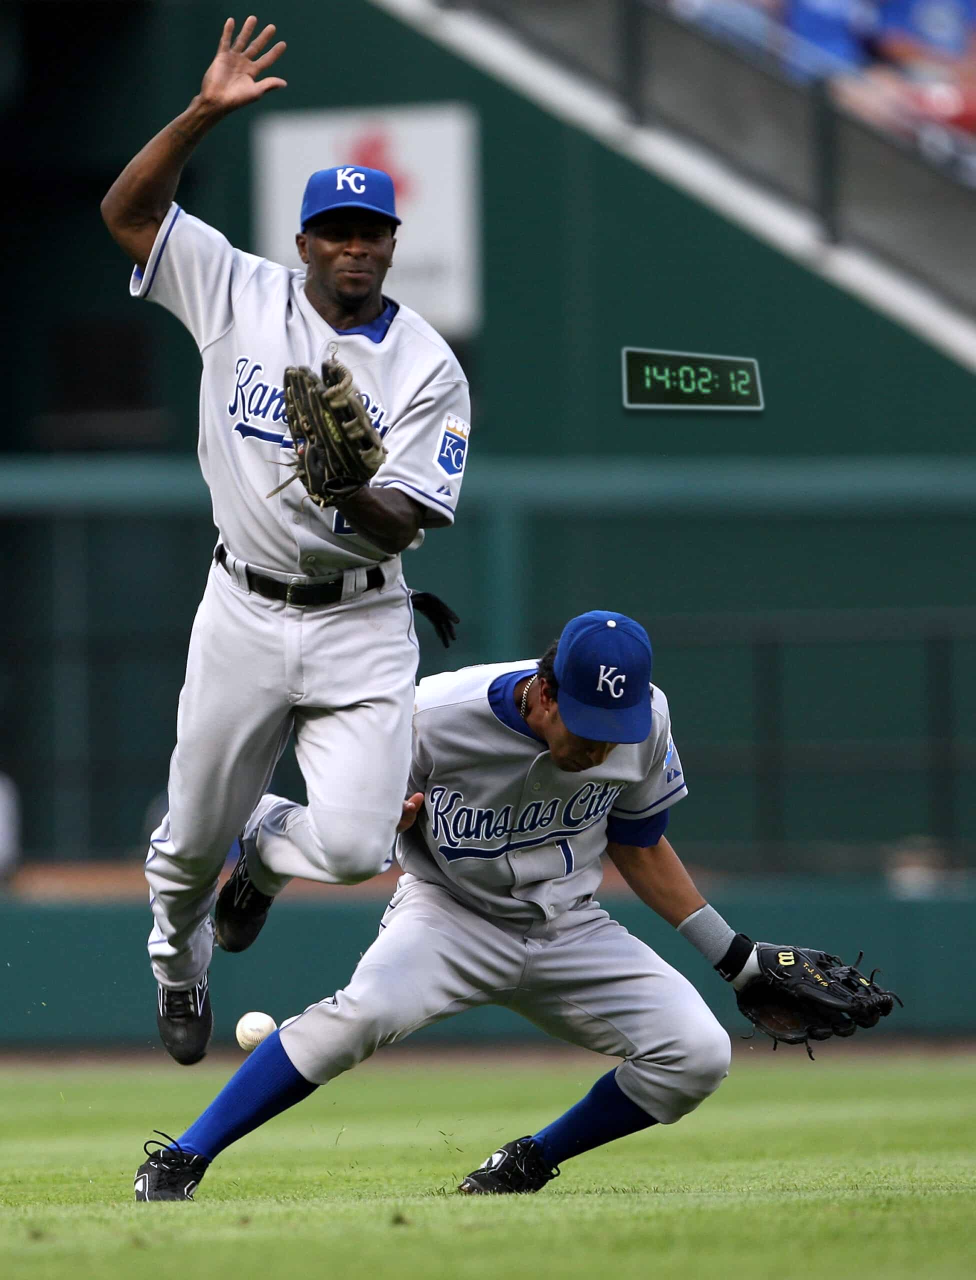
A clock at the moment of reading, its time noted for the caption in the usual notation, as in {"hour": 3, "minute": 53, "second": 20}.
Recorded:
{"hour": 14, "minute": 2, "second": 12}
